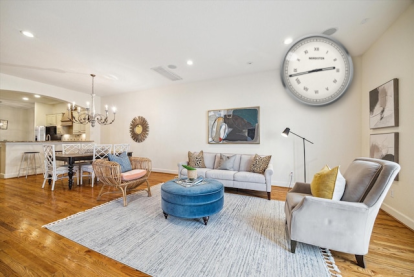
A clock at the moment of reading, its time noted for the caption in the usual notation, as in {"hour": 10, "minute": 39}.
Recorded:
{"hour": 2, "minute": 43}
